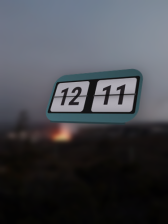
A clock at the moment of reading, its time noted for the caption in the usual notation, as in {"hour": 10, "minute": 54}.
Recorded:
{"hour": 12, "minute": 11}
